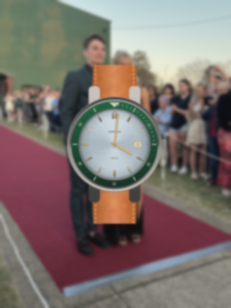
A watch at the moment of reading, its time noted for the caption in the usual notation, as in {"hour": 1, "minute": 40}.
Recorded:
{"hour": 4, "minute": 1}
